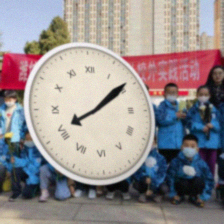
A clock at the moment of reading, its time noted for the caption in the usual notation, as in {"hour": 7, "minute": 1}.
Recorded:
{"hour": 8, "minute": 9}
